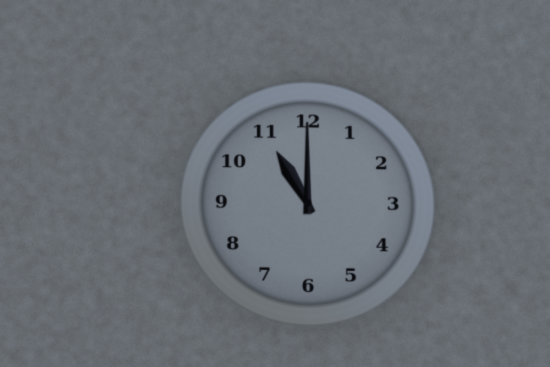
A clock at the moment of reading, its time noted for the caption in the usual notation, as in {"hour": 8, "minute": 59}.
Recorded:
{"hour": 11, "minute": 0}
